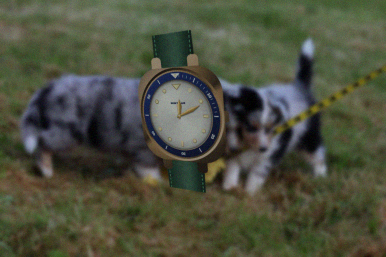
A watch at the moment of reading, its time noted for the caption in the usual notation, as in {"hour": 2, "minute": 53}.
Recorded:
{"hour": 12, "minute": 11}
